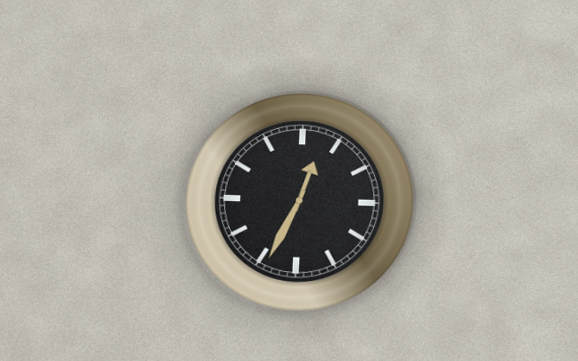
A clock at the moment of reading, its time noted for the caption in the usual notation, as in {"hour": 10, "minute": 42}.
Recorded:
{"hour": 12, "minute": 34}
